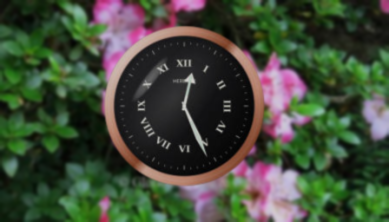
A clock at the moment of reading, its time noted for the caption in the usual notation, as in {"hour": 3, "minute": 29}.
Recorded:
{"hour": 12, "minute": 26}
